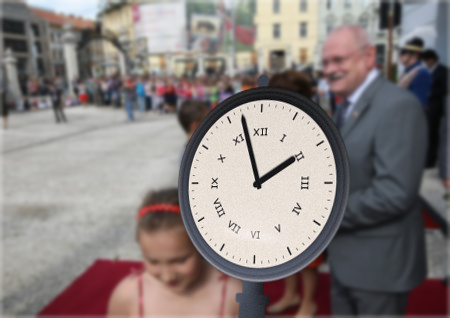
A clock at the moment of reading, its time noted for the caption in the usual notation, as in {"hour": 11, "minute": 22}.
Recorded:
{"hour": 1, "minute": 57}
